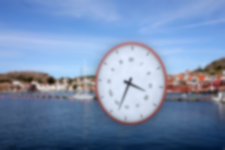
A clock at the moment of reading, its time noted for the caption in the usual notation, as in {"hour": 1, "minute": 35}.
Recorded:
{"hour": 3, "minute": 33}
